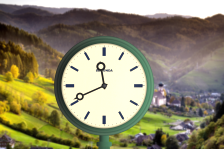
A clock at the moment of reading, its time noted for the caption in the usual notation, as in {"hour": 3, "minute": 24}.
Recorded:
{"hour": 11, "minute": 41}
